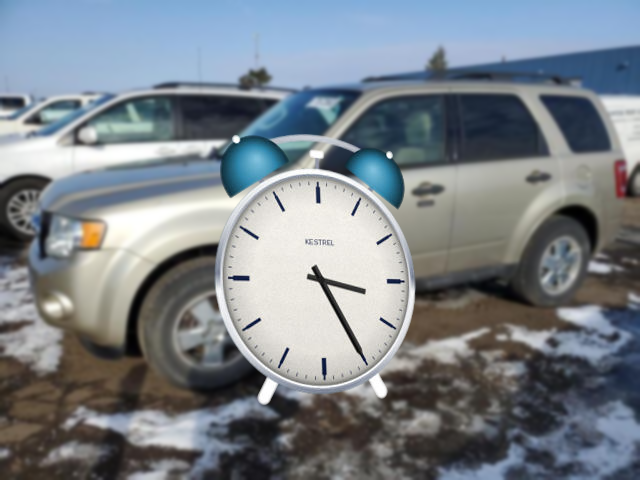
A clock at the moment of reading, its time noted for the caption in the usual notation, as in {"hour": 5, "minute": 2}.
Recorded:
{"hour": 3, "minute": 25}
